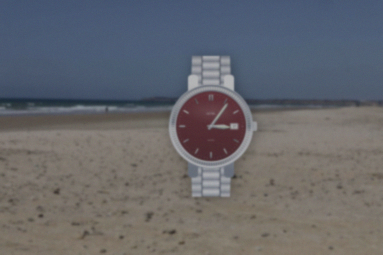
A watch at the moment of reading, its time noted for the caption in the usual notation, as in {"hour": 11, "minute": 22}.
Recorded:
{"hour": 3, "minute": 6}
